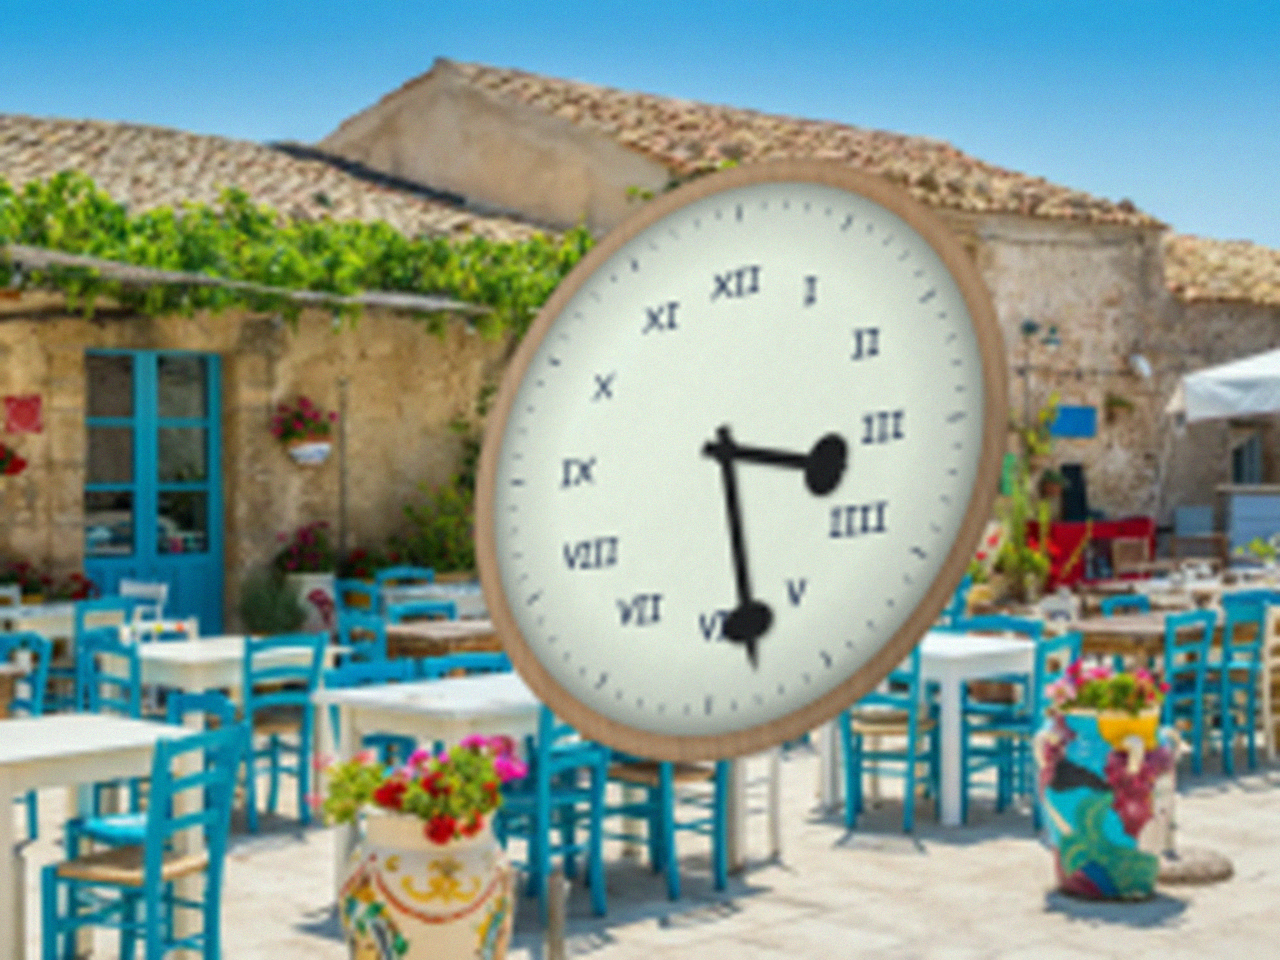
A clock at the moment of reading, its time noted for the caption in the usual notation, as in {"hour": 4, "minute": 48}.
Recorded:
{"hour": 3, "minute": 28}
